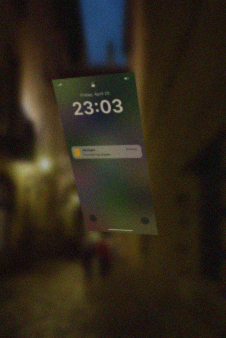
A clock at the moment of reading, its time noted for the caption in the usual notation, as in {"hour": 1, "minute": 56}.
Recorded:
{"hour": 23, "minute": 3}
